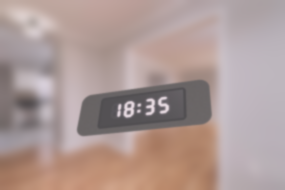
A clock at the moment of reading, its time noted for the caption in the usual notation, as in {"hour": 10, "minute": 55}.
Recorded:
{"hour": 18, "minute": 35}
